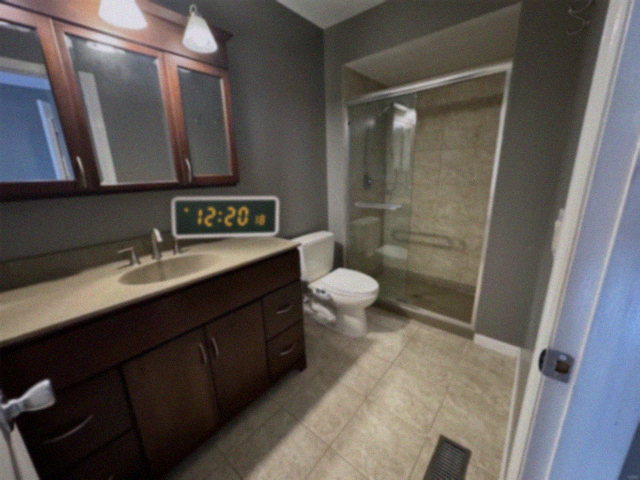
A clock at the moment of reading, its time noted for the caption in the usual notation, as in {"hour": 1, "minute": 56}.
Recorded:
{"hour": 12, "minute": 20}
